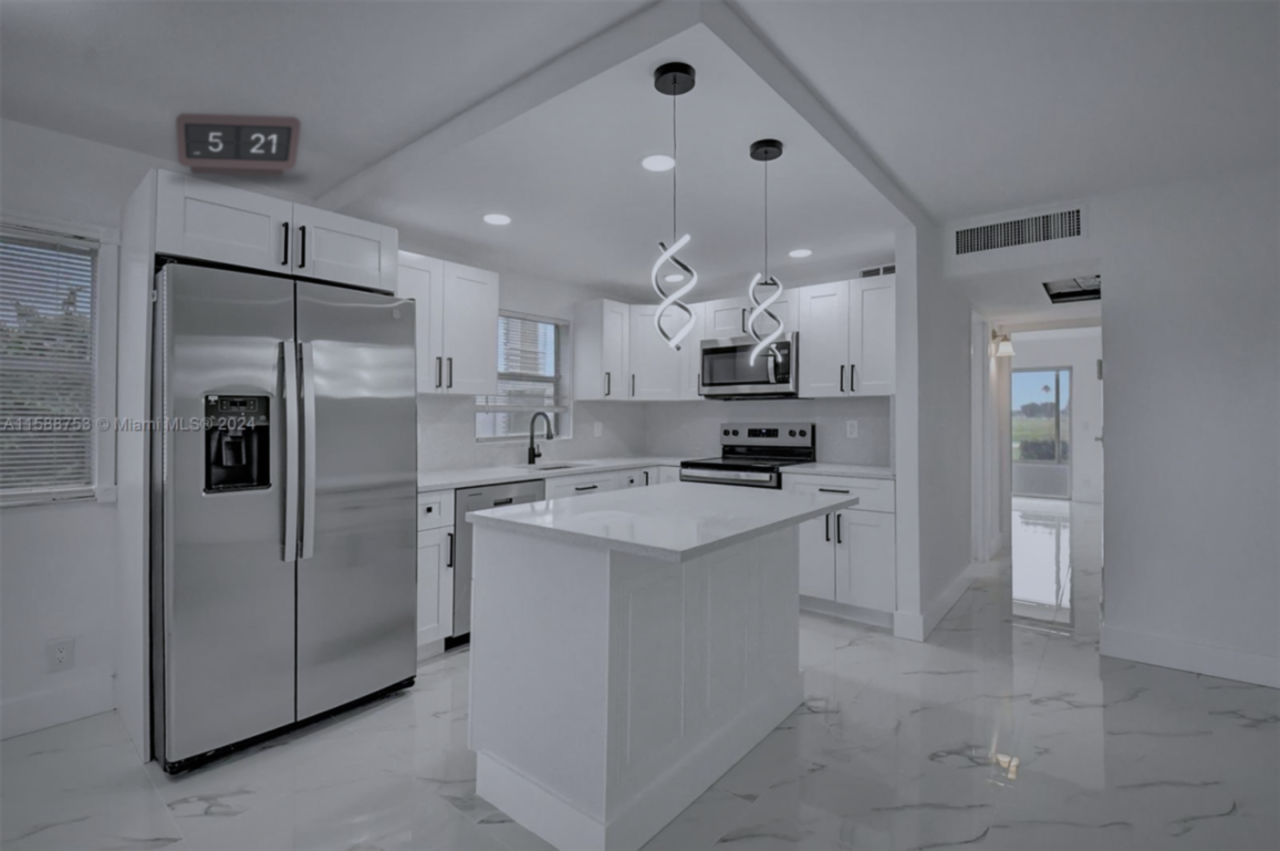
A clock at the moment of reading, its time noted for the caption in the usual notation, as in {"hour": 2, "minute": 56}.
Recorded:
{"hour": 5, "minute": 21}
